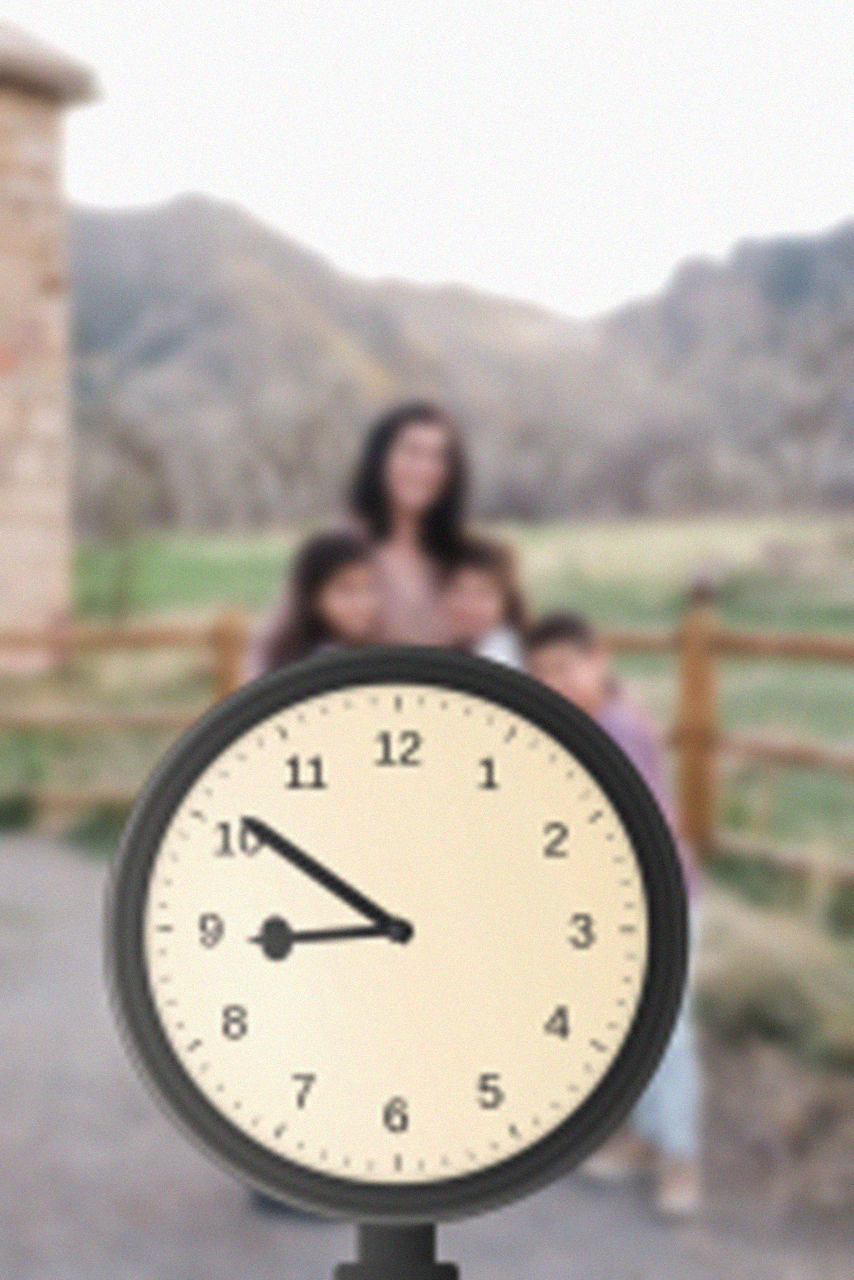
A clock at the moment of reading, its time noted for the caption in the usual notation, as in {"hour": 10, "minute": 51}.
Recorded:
{"hour": 8, "minute": 51}
